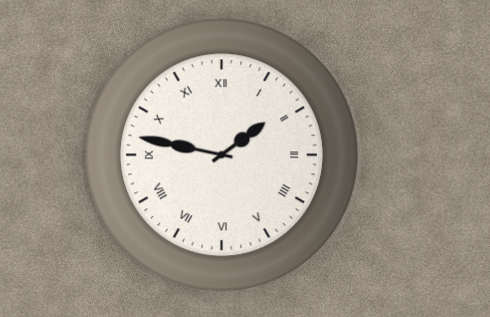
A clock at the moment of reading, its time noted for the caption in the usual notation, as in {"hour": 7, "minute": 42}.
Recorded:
{"hour": 1, "minute": 47}
